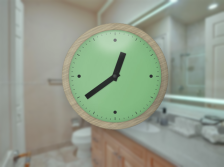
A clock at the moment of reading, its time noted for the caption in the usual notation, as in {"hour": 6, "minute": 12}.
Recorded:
{"hour": 12, "minute": 39}
